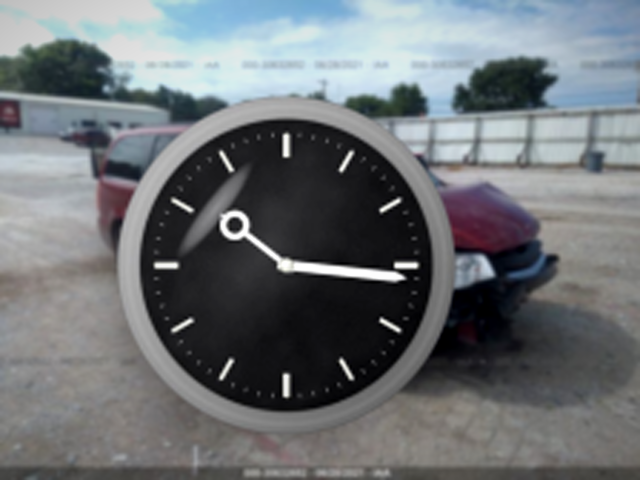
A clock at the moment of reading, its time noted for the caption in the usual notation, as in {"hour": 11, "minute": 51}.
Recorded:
{"hour": 10, "minute": 16}
